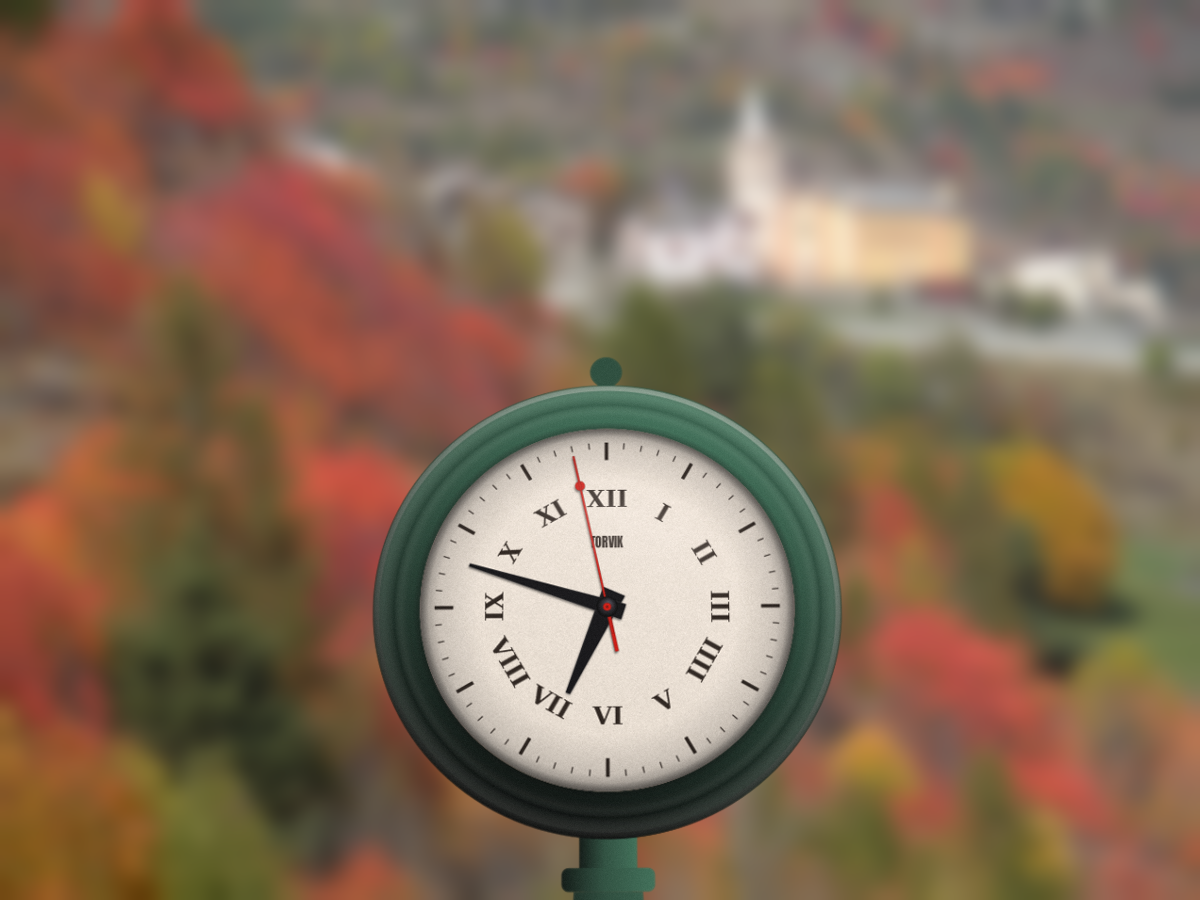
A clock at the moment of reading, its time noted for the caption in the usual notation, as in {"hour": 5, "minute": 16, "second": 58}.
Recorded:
{"hour": 6, "minute": 47, "second": 58}
